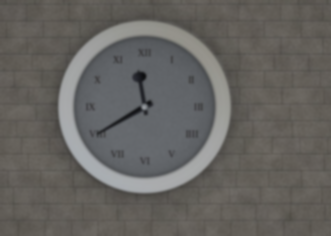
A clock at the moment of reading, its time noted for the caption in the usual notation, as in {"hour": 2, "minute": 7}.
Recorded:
{"hour": 11, "minute": 40}
